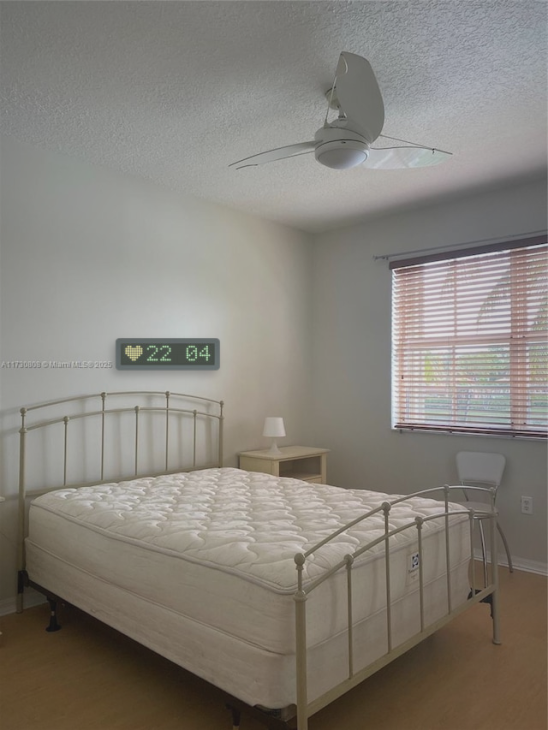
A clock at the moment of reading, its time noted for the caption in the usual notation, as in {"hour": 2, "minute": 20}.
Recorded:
{"hour": 22, "minute": 4}
